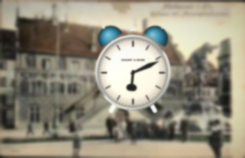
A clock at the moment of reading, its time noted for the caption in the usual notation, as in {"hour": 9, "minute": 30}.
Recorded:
{"hour": 6, "minute": 11}
